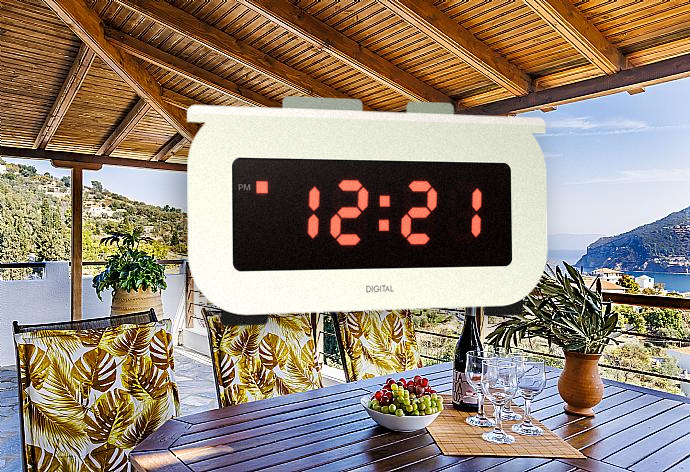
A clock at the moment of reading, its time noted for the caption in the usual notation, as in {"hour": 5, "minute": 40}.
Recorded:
{"hour": 12, "minute": 21}
